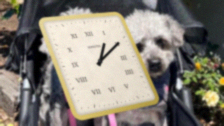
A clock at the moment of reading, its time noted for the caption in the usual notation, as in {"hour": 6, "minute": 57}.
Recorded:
{"hour": 1, "minute": 10}
